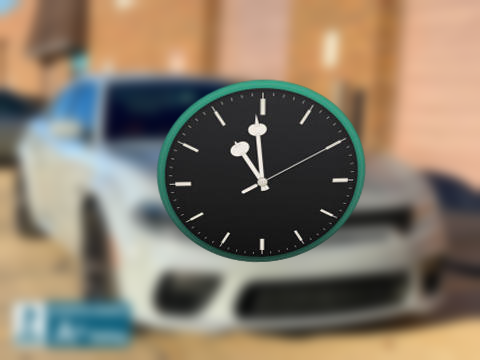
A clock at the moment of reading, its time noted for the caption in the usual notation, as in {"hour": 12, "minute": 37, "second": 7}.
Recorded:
{"hour": 10, "minute": 59, "second": 10}
